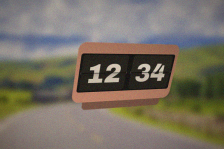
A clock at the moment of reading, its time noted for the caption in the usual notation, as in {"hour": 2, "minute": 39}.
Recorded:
{"hour": 12, "minute": 34}
